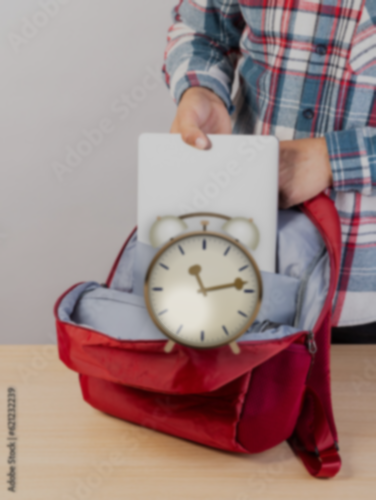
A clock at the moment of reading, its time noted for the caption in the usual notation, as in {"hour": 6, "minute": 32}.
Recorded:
{"hour": 11, "minute": 13}
